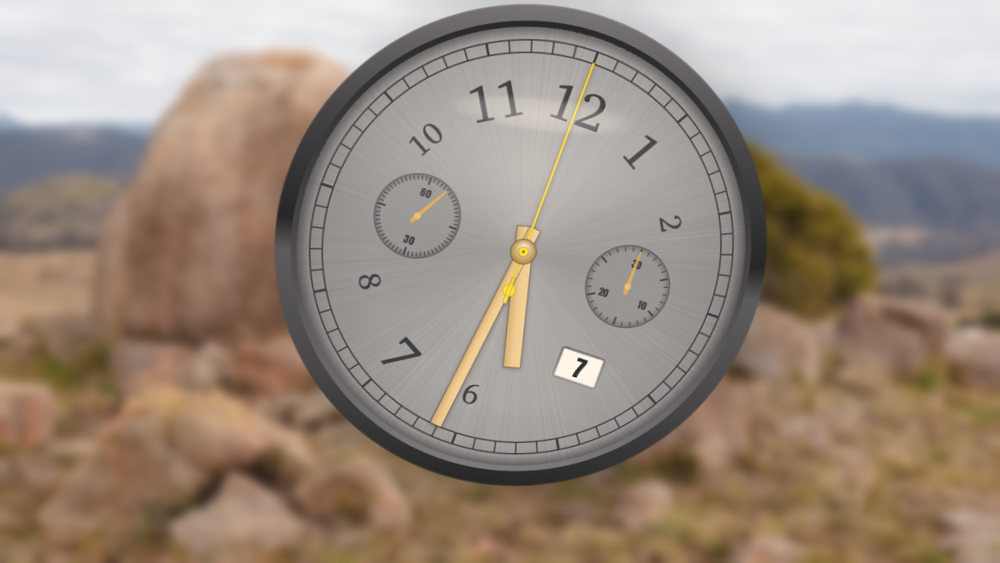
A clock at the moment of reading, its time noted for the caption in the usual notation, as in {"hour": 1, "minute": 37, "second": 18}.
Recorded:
{"hour": 5, "minute": 31, "second": 5}
